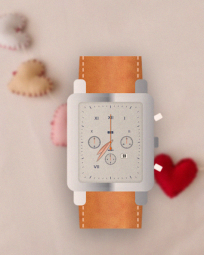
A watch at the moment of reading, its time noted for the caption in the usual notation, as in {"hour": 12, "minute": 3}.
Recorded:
{"hour": 7, "minute": 36}
